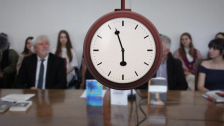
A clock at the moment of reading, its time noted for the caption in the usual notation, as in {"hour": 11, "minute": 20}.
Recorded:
{"hour": 5, "minute": 57}
